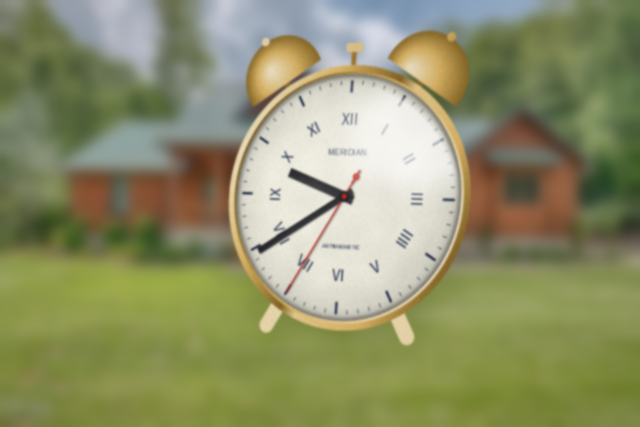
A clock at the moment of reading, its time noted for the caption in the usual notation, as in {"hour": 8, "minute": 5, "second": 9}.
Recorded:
{"hour": 9, "minute": 39, "second": 35}
